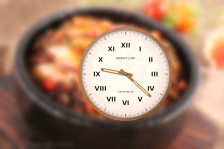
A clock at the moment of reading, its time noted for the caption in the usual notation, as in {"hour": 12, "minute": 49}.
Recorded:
{"hour": 9, "minute": 22}
